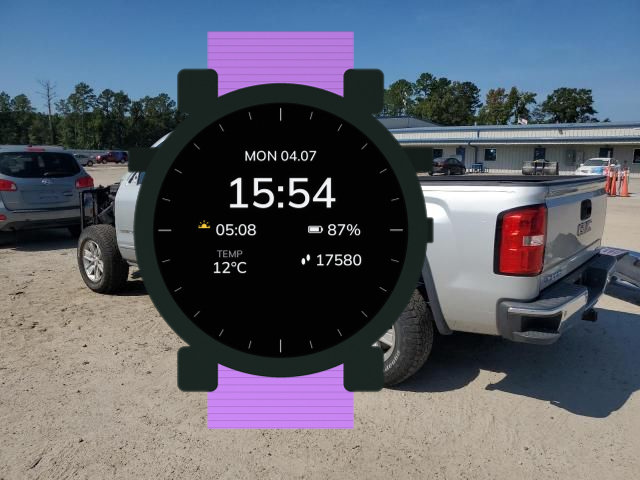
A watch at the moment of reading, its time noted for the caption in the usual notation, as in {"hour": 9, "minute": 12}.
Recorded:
{"hour": 15, "minute": 54}
